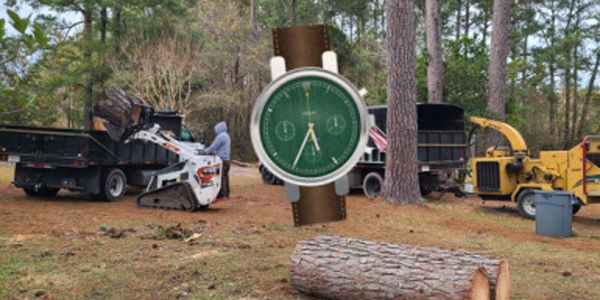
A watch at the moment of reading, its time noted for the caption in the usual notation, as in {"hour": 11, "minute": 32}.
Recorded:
{"hour": 5, "minute": 35}
